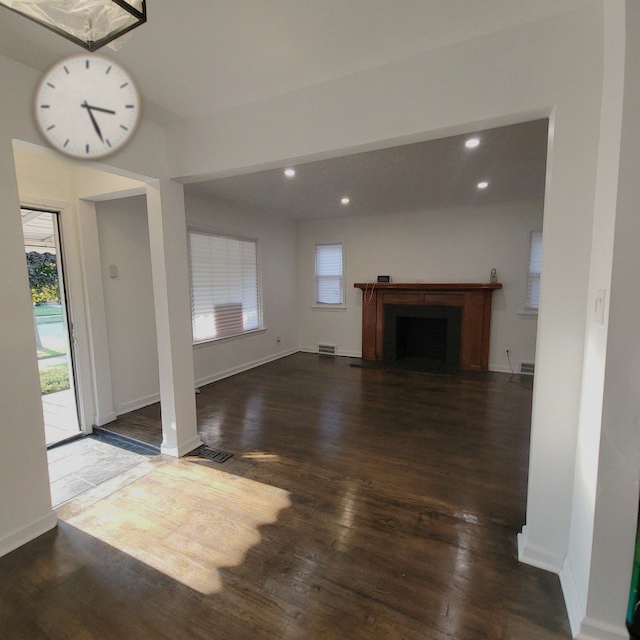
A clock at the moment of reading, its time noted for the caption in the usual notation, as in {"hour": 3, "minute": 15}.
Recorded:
{"hour": 3, "minute": 26}
